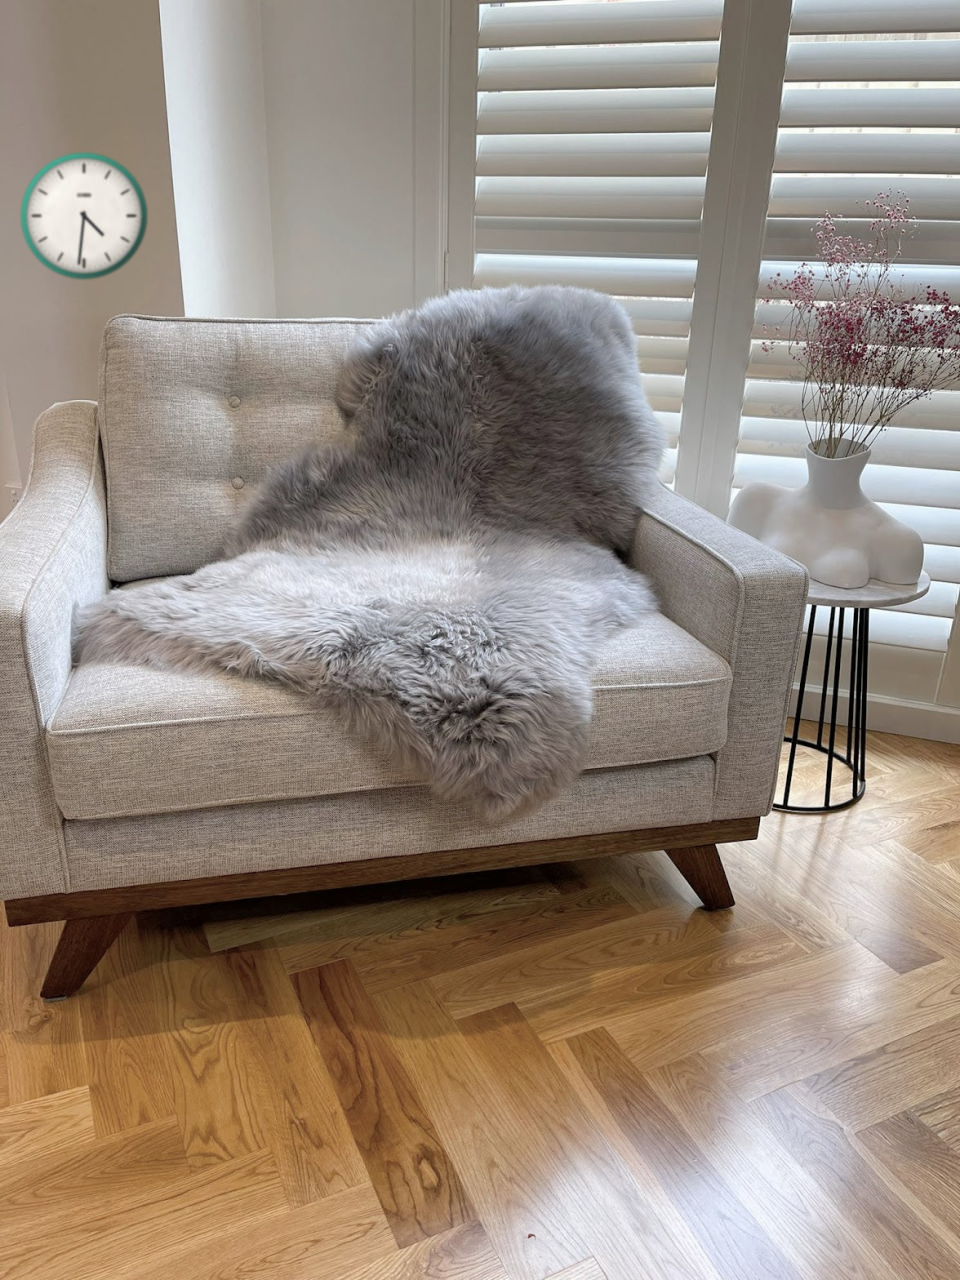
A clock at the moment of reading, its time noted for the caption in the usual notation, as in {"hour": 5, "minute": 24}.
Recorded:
{"hour": 4, "minute": 31}
